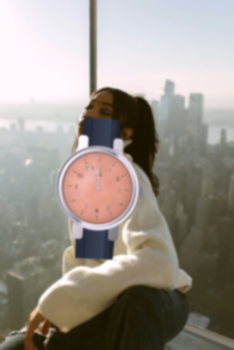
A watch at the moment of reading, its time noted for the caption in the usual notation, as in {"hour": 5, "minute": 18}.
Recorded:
{"hour": 11, "minute": 56}
